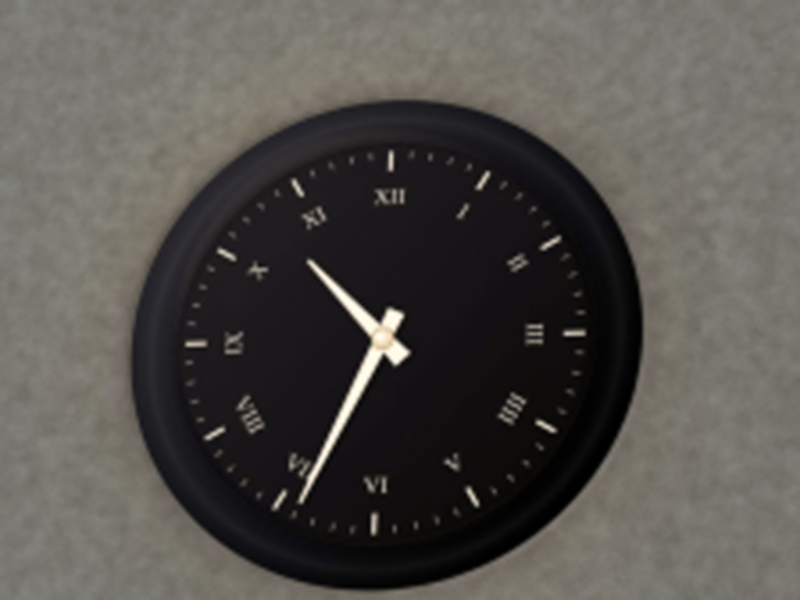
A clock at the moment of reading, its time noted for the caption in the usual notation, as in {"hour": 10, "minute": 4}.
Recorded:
{"hour": 10, "minute": 34}
